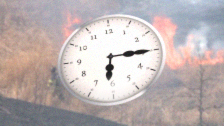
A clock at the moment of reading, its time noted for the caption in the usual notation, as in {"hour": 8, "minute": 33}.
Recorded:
{"hour": 6, "minute": 15}
